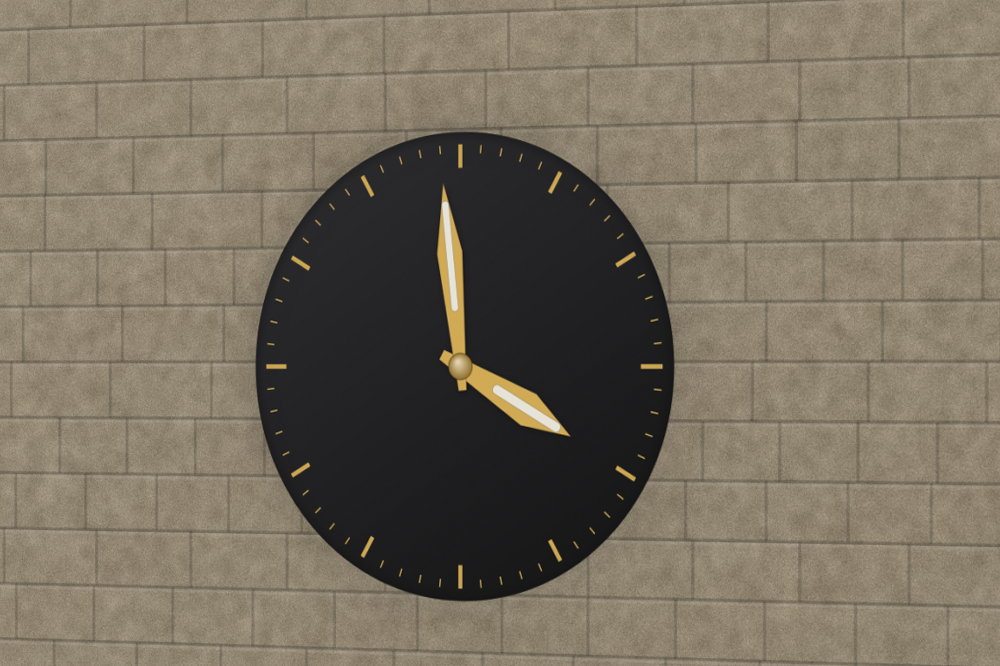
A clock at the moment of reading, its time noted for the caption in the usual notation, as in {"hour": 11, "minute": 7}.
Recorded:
{"hour": 3, "minute": 59}
